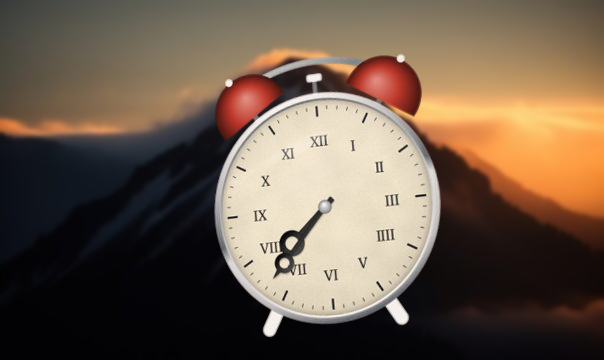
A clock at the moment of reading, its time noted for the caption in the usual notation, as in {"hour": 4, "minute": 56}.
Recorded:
{"hour": 7, "minute": 37}
